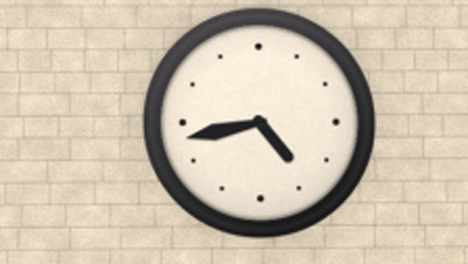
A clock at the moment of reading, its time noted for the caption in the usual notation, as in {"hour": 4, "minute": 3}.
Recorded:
{"hour": 4, "minute": 43}
